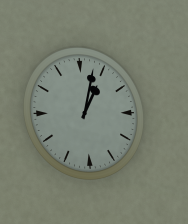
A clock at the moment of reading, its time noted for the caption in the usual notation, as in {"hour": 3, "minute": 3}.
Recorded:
{"hour": 1, "minute": 3}
